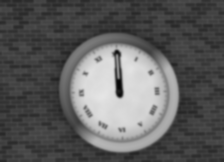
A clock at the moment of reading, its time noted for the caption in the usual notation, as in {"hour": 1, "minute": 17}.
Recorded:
{"hour": 12, "minute": 0}
